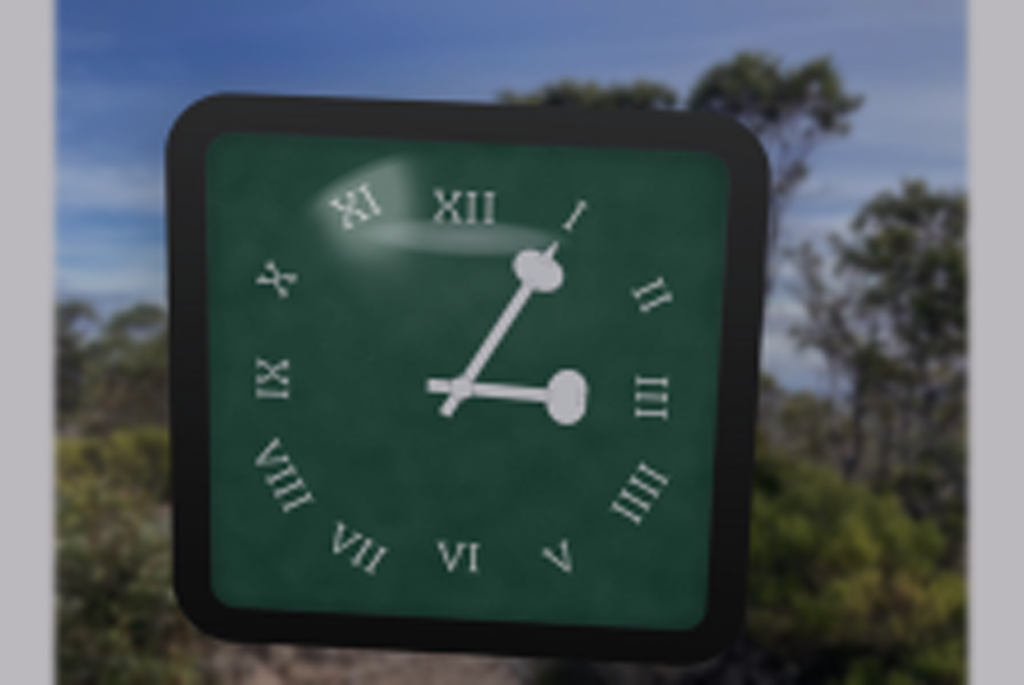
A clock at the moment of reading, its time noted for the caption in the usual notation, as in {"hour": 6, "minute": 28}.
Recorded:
{"hour": 3, "minute": 5}
